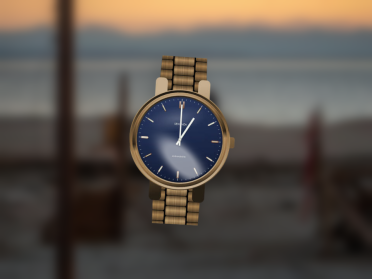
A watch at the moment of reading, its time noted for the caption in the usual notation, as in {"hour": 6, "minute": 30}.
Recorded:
{"hour": 1, "minute": 0}
